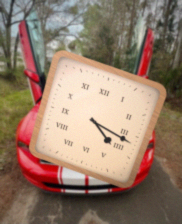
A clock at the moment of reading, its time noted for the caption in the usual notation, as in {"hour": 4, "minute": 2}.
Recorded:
{"hour": 4, "minute": 17}
